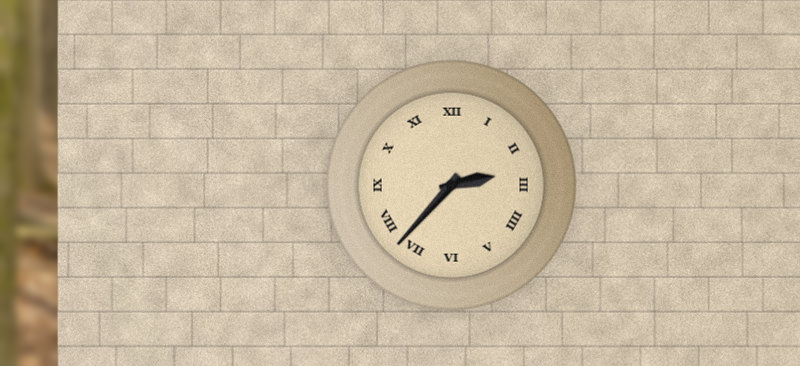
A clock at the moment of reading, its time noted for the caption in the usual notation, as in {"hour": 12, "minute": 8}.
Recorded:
{"hour": 2, "minute": 37}
